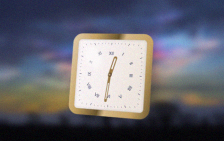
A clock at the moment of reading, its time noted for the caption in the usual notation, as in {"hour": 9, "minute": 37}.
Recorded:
{"hour": 12, "minute": 31}
